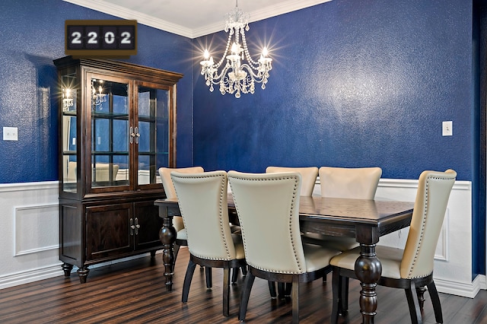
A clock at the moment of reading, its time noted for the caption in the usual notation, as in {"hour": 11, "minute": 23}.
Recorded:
{"hour": 22, "minute": 2}
